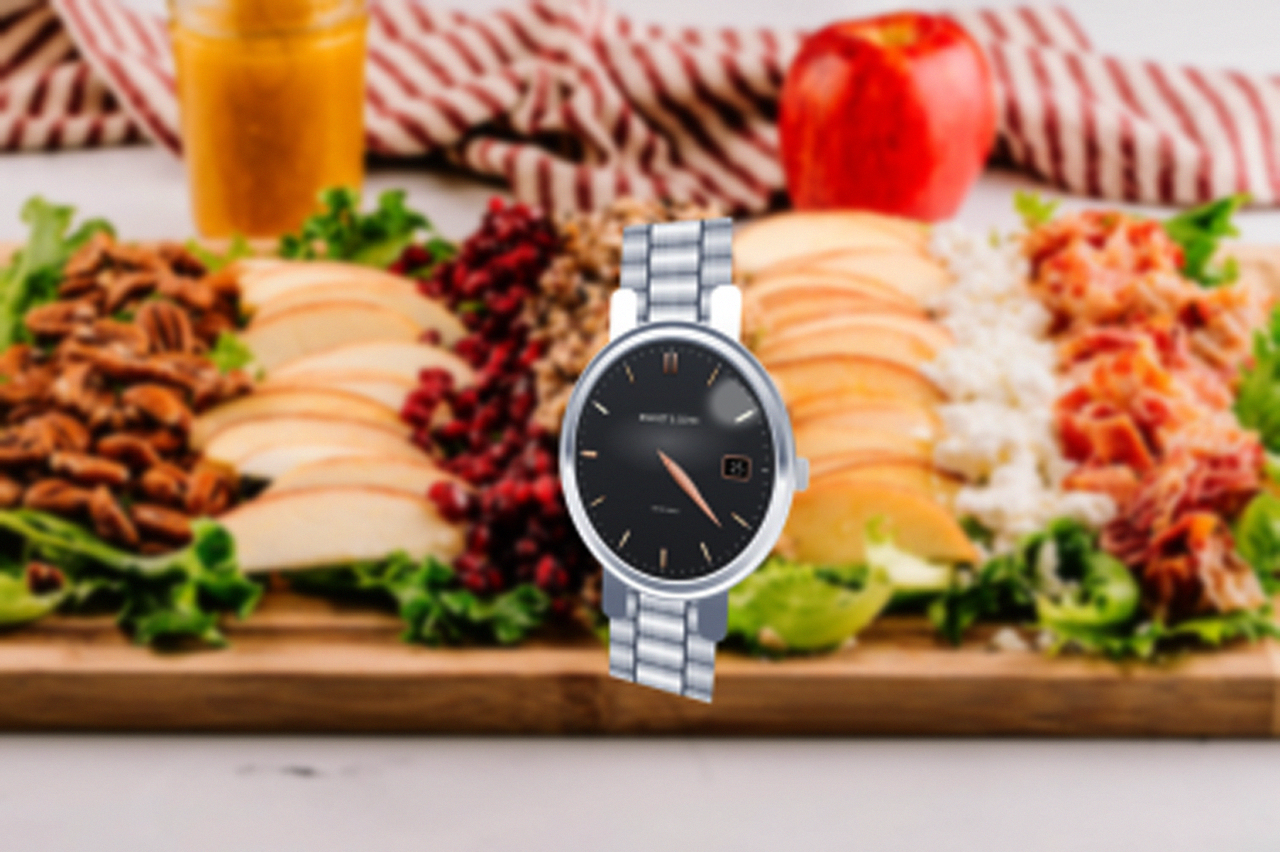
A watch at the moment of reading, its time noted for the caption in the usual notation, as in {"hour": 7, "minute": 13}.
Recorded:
{"hour": 4, "minute": 22}
